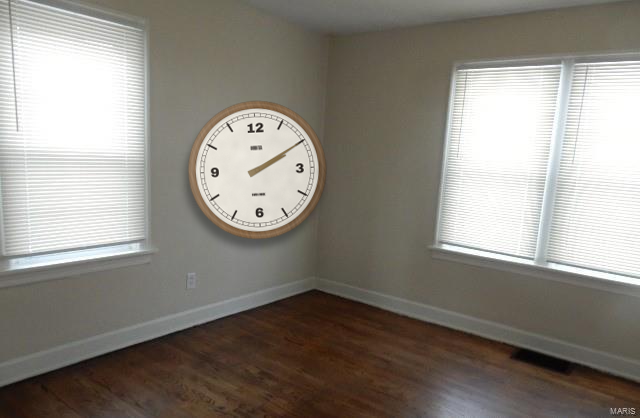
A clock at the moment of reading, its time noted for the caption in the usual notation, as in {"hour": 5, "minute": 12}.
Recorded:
{"hour": 2, "minute": 10}
